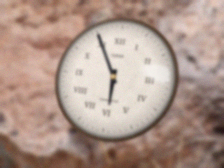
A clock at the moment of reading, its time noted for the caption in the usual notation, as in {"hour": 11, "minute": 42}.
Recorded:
{"hour": 5, "minute": 55}
